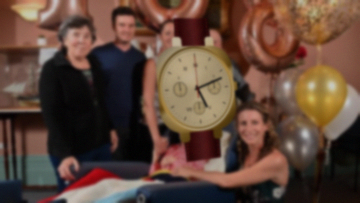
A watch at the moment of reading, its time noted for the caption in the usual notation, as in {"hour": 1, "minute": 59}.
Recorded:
{"hour": 5, "minute": 12}
